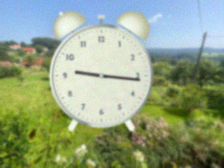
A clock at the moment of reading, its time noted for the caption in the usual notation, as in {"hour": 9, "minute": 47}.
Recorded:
{"hour": 9, "minute": 16}
